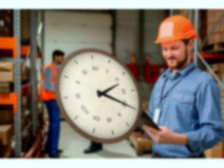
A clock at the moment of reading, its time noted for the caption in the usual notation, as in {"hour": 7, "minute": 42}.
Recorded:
{"hour": 2, "minute": 20}
